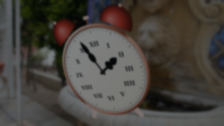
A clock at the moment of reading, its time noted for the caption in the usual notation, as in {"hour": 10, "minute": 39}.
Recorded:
{"hour": 1, "minute": 56}
